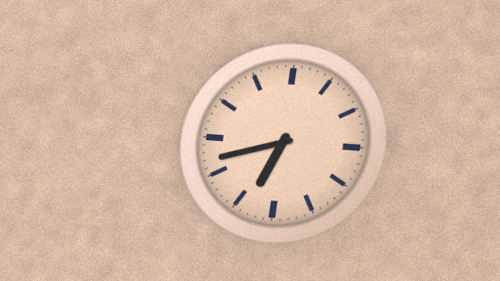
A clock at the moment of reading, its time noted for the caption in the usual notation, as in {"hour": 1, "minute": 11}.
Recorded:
{"hour": 6, "minute": 42}
